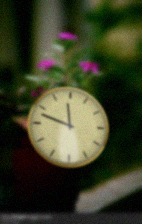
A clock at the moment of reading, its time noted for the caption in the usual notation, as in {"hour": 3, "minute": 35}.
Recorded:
{"hour": 11, "minute": 48}
